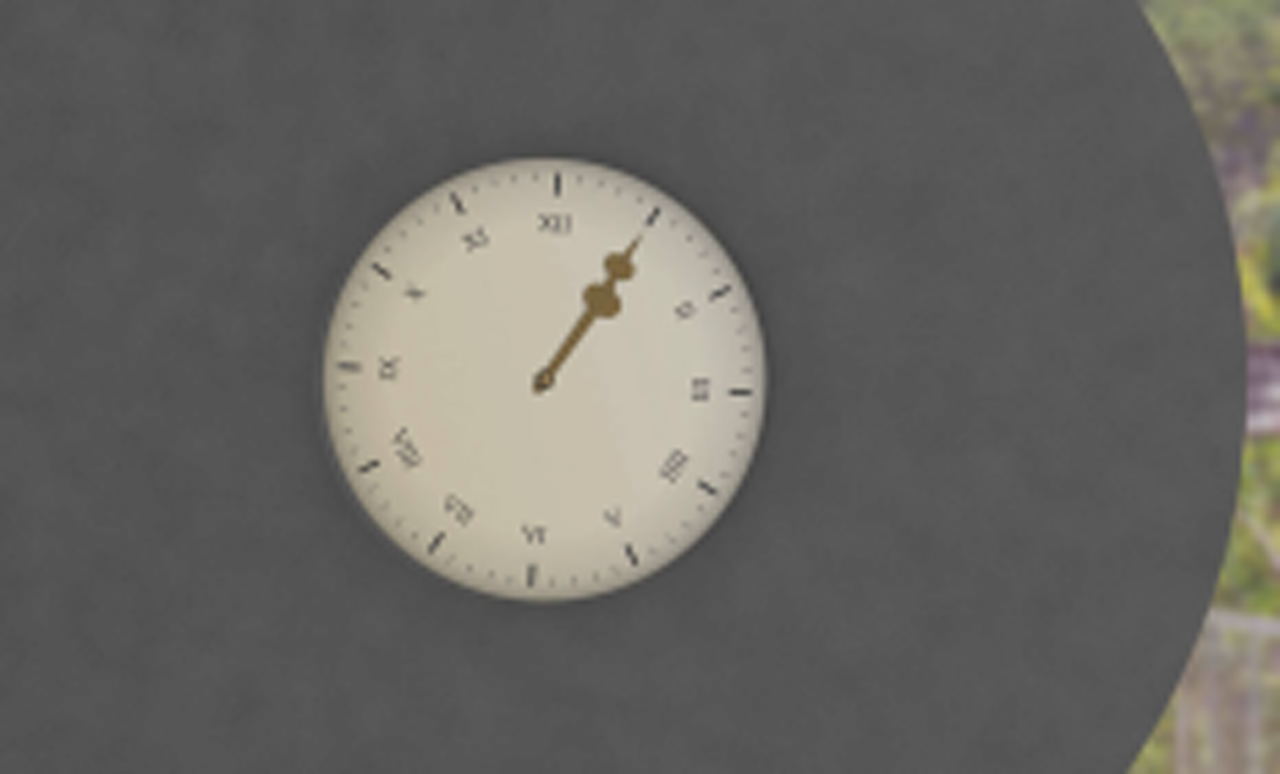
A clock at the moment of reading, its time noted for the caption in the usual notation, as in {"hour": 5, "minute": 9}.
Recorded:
{"hour": 1, "minute": 5}
